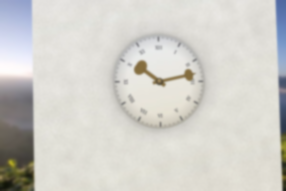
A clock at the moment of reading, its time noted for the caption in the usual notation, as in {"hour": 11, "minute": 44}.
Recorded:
{"hour": 10, "minute": 13}
